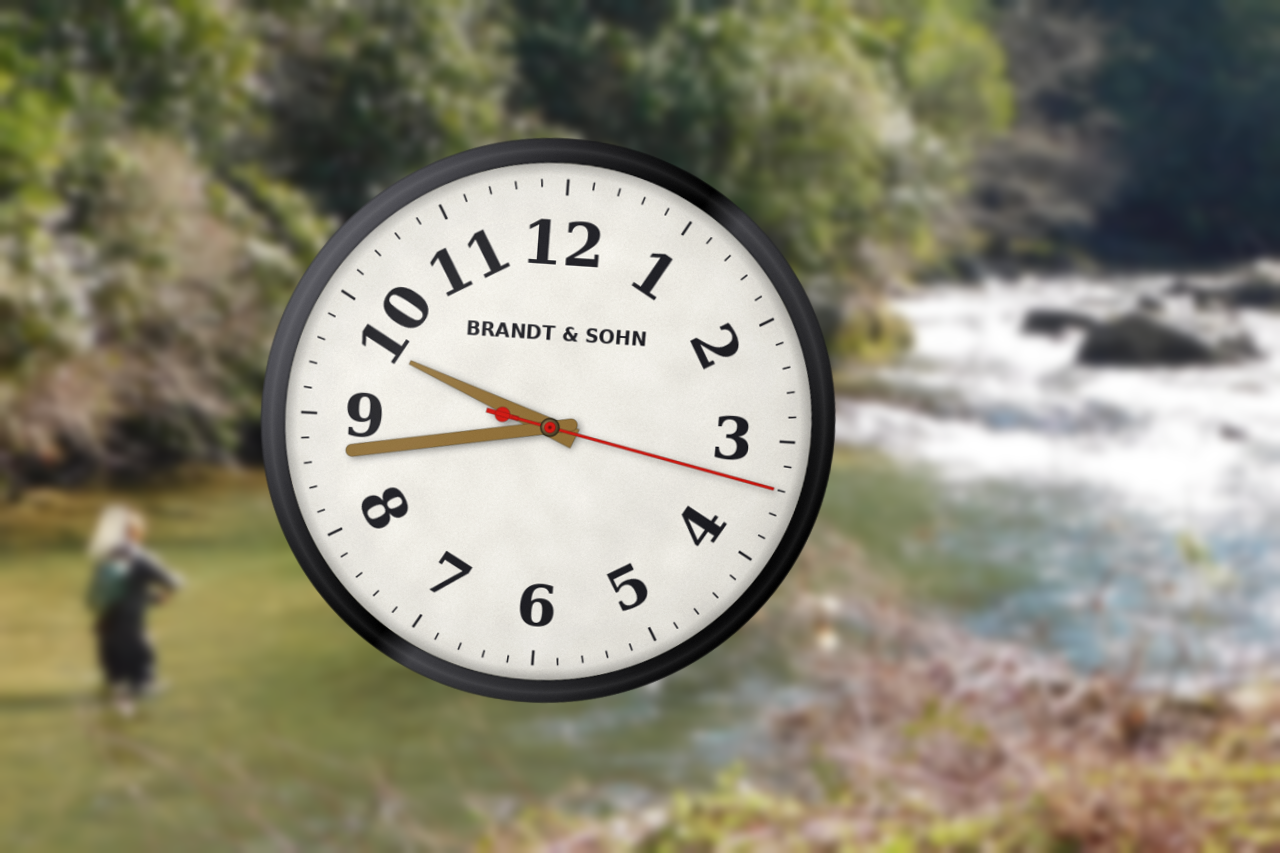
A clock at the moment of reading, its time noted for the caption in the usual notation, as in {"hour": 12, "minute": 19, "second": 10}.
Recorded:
{"hour": 9, "minute": 43, "second": 17}
